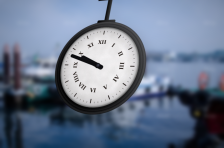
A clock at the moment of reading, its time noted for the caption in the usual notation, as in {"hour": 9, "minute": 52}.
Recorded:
{"hour": 9, "minute": 48}
